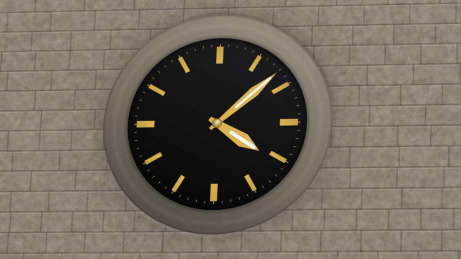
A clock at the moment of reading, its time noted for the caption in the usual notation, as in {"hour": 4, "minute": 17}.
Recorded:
{"hour": 4, "minute": 8}
